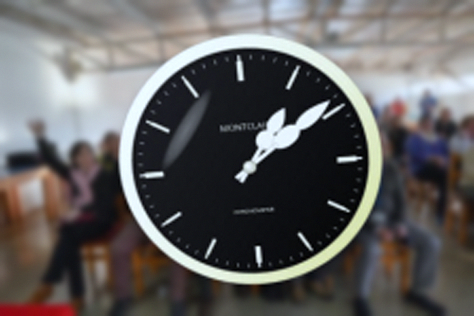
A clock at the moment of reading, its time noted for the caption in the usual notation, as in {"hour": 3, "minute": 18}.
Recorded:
{"hour": 1, "minute": 9}
